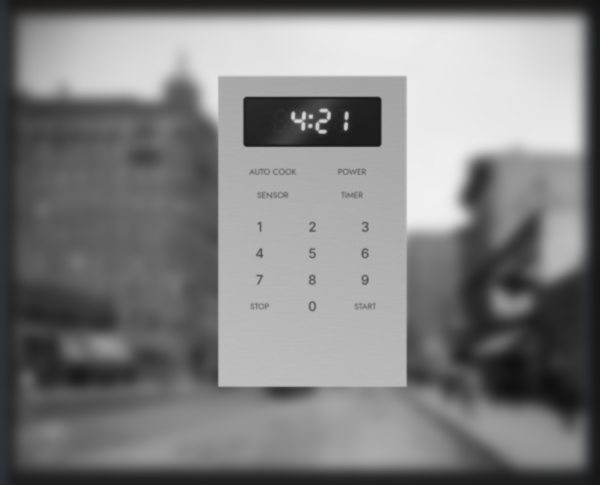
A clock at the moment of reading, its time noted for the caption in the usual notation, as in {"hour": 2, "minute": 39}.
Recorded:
{"hour": 4, "minute": 21}
